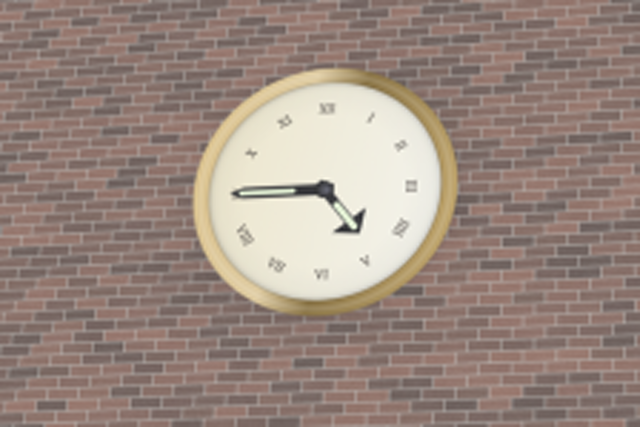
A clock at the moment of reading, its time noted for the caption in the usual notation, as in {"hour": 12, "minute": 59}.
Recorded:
{"hour": 4, "minute": 45}
